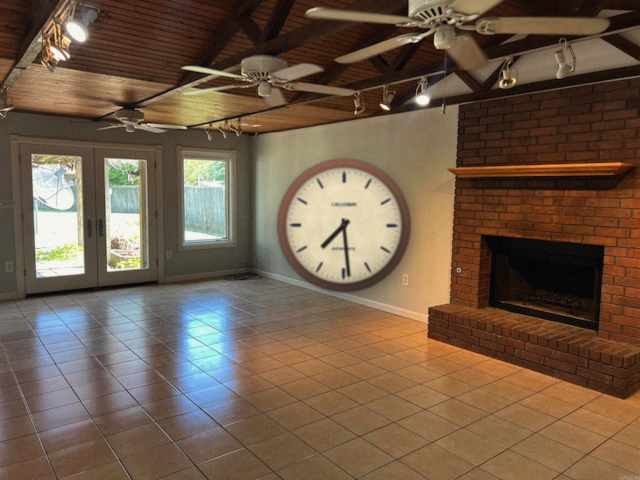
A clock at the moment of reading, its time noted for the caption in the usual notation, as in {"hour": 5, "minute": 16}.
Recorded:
{"hour": 7, "minute": 29}
